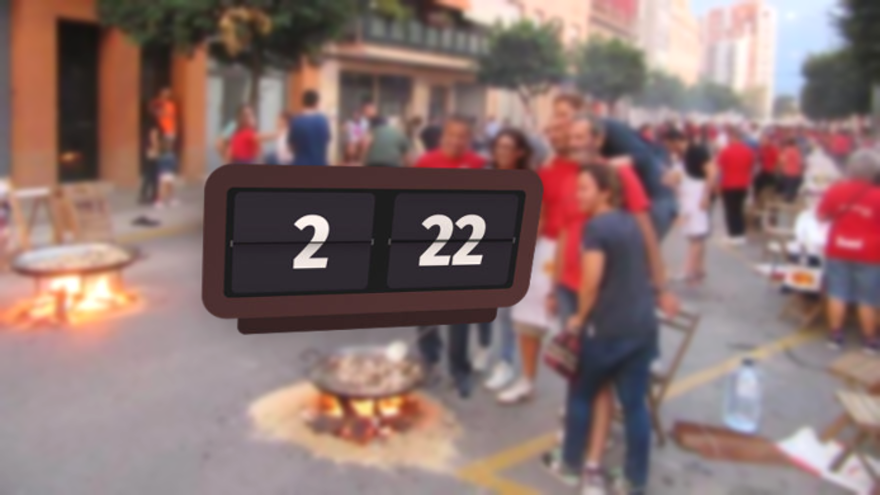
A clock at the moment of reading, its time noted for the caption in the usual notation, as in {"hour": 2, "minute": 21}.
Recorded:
{"hour": 2, "minute": 22}
